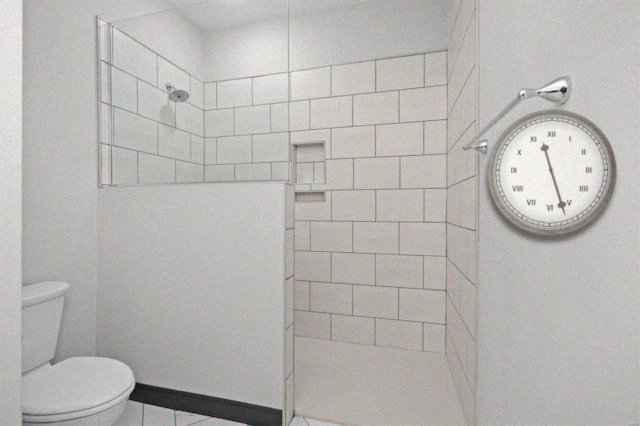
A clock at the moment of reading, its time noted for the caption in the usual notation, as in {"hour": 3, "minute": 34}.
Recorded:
{"hour": 11, "minute": 27}
